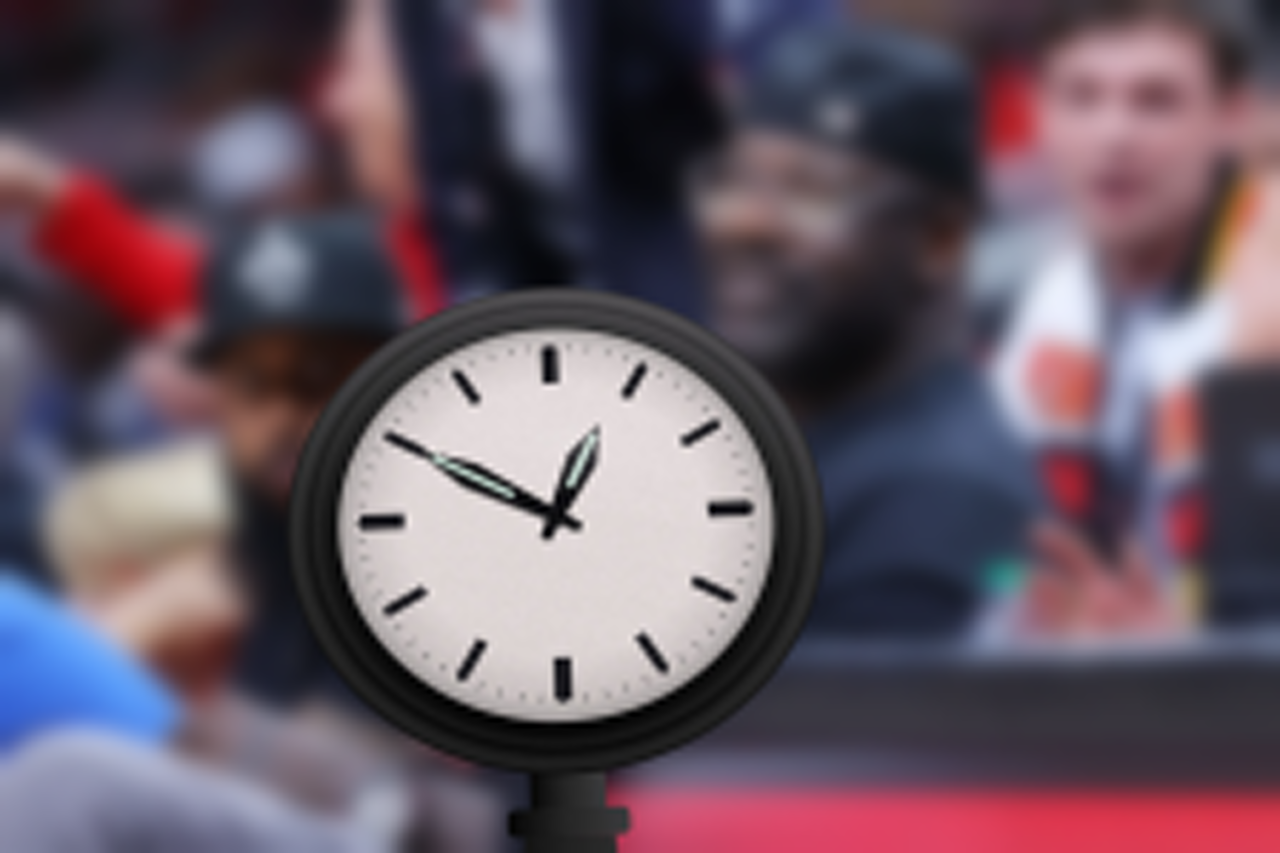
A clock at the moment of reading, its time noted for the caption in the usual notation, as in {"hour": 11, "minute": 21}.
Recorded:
{"hour": 12, "minute": 50}
